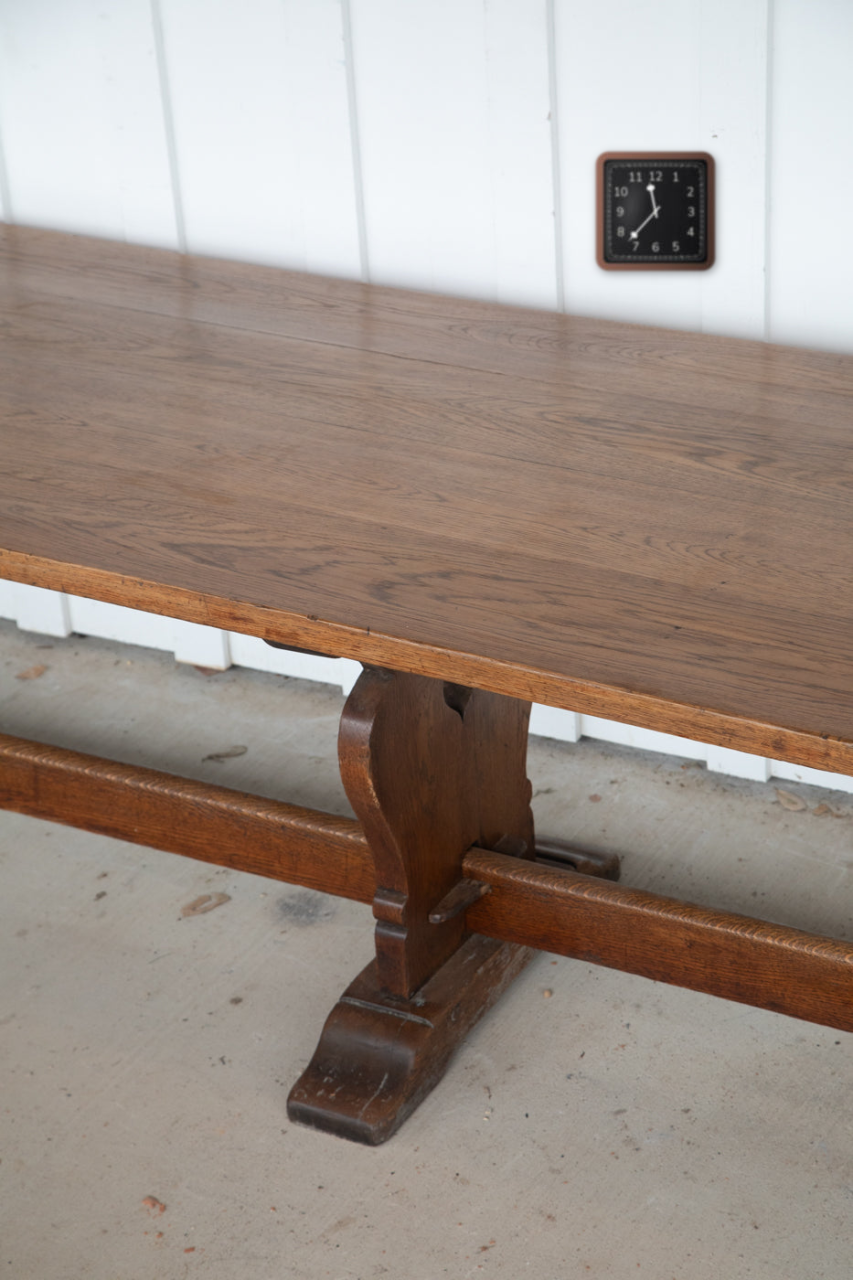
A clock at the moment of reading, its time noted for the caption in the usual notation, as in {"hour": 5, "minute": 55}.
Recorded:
{"hour": 11, "minute": 37}
